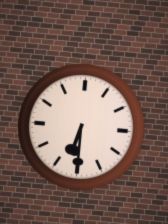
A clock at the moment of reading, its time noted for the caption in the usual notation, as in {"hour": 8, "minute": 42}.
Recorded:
{"hour": 6, "minute": 30}
